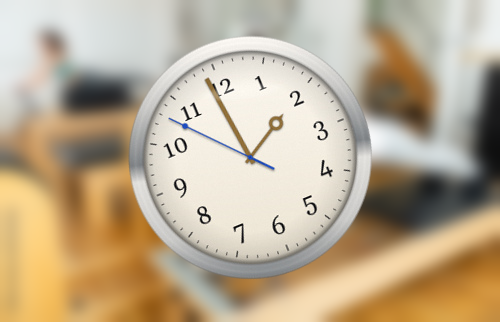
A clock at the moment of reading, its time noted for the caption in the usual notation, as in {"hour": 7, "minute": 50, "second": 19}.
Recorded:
{"hour": 1, "minute": 58, "second": 53}
